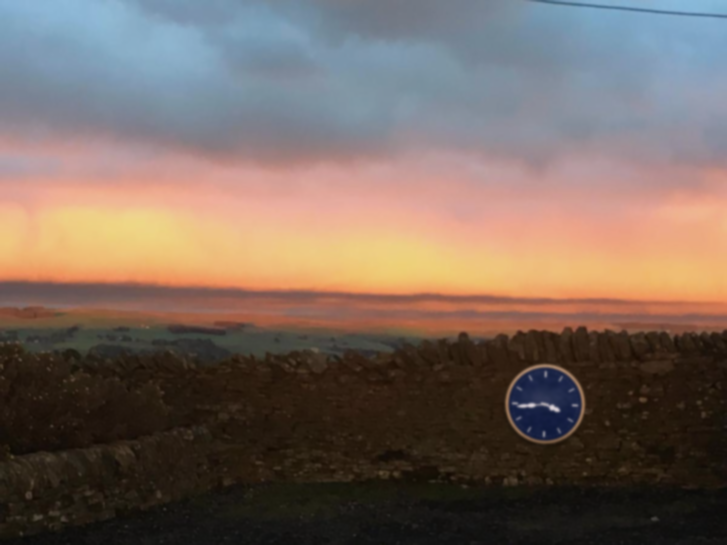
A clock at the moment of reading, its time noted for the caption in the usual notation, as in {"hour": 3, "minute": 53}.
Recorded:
{"hour": 3, "minute": 44}
